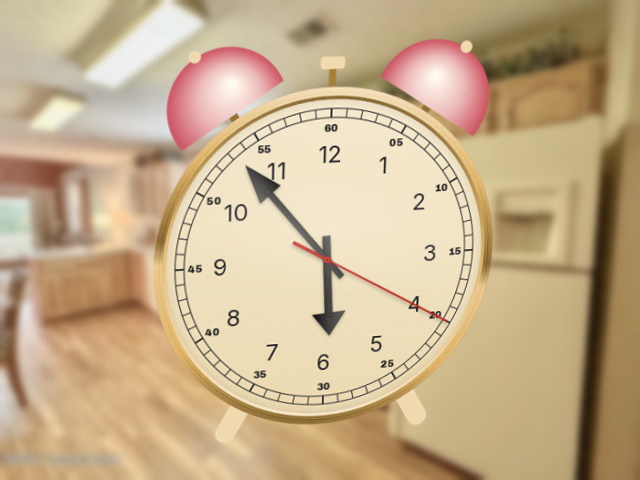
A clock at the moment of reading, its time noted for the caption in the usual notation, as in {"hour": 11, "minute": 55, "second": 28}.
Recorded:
{"hour": 5, "minute": 53, "second": 20}
